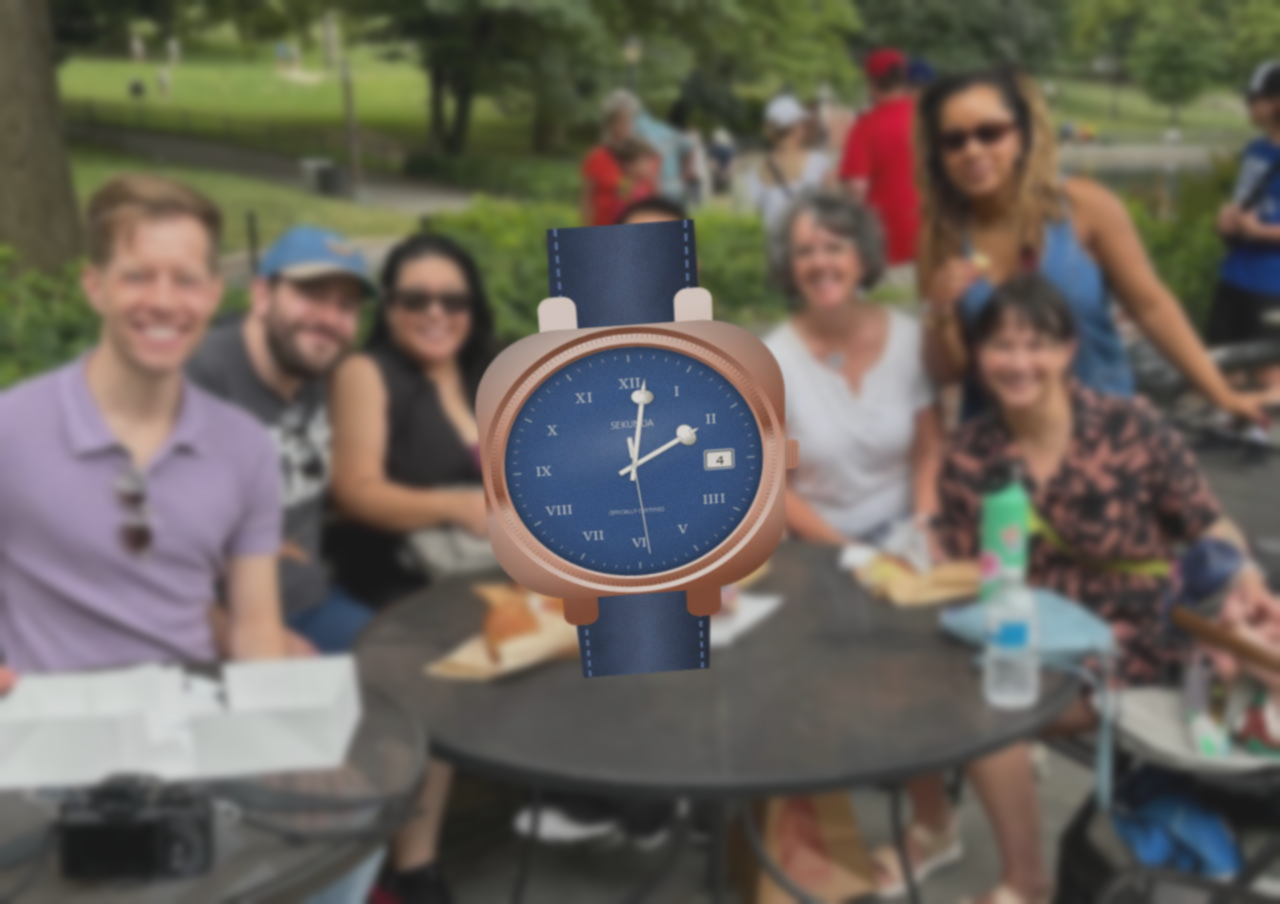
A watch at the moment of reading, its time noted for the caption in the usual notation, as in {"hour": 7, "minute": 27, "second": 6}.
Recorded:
{"hour": 2, "minute": 1, "second": 29}
